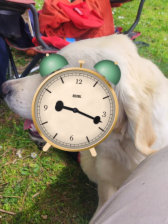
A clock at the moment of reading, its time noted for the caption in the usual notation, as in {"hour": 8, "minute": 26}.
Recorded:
{"hour": 9, "minute": 18}
